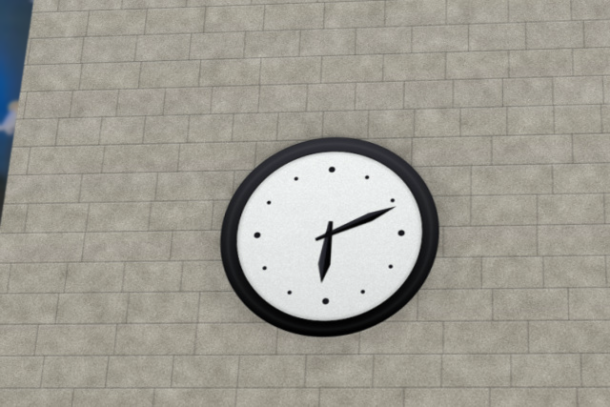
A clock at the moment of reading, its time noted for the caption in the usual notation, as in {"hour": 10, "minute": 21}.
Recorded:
{"hour": 6, "minute": 11}
